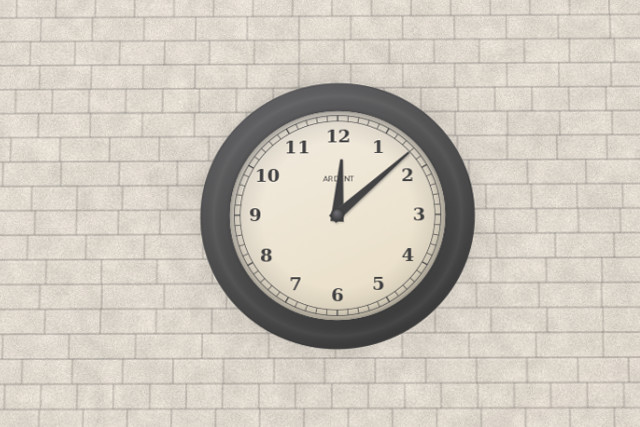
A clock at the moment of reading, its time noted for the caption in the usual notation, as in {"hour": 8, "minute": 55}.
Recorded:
{"hour": 12, "minute": 8}
